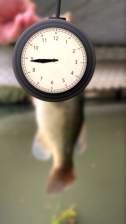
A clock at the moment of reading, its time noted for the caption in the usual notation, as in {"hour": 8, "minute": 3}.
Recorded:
{"hour": 8, "minute": 44}
